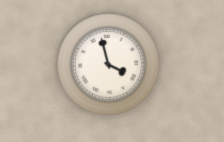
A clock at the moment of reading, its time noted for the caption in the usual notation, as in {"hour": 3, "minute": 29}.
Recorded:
{"hour": 3, "minute": 58}
